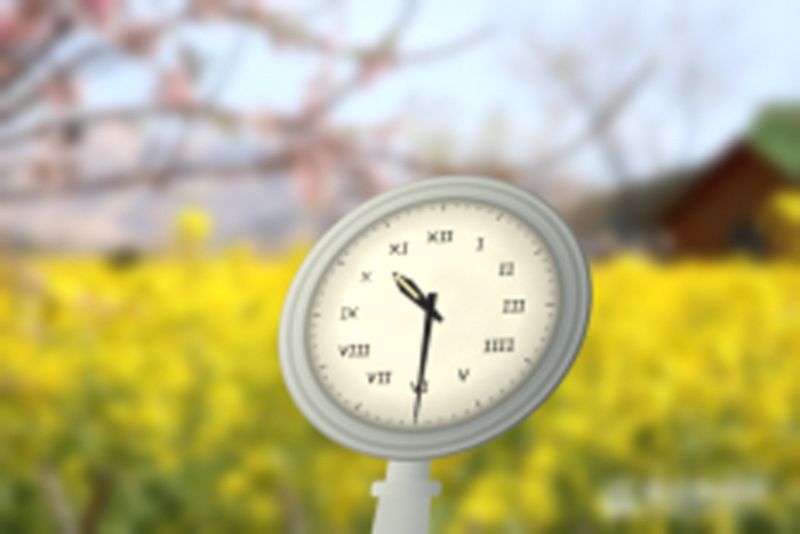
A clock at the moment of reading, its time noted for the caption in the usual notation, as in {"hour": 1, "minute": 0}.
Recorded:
{"hour": 10, "minute": 30}
